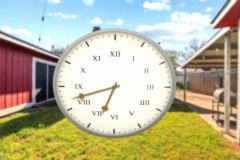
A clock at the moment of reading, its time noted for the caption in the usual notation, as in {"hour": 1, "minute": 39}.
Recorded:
{"hour": 6, "minute": 42}
